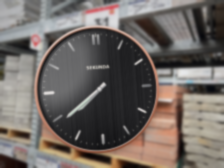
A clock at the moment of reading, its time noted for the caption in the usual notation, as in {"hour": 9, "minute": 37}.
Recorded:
{"hour": 7, "minute": 39}
